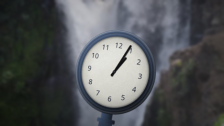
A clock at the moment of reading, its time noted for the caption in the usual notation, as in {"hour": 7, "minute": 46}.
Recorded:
{"hour": 1, "minute": 4}
